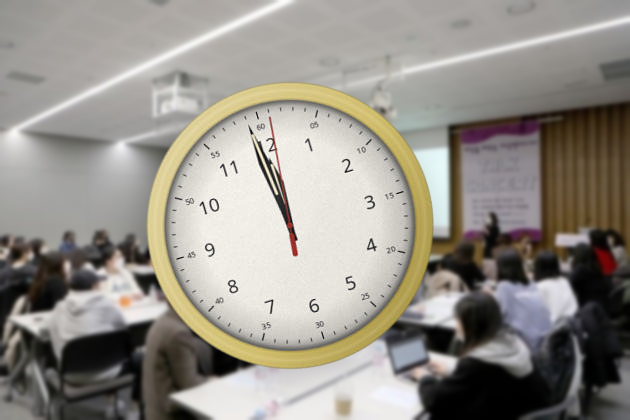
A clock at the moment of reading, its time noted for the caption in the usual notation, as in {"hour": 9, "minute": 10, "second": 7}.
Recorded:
{"hour": 11, "minute": 59, "second": 1}
